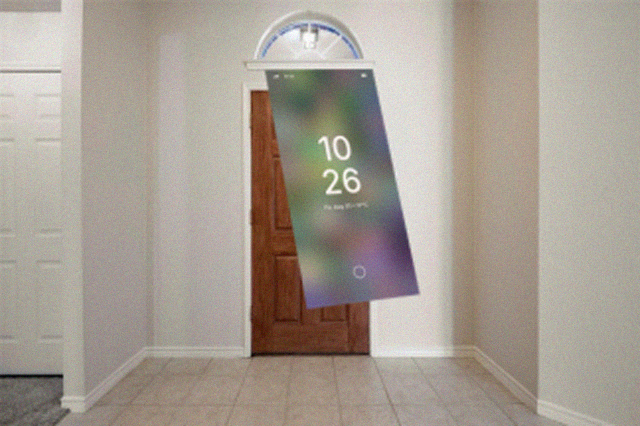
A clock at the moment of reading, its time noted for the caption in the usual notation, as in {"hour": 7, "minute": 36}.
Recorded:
{"hour": 10, "minute": 26}
